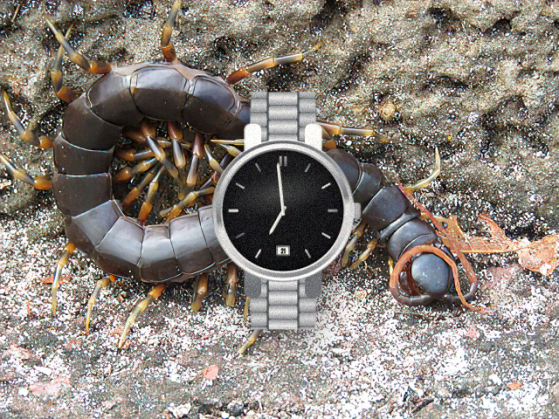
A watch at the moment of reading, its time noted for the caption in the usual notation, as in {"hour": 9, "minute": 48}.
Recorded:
{"hour": 6, "minute": 59}
